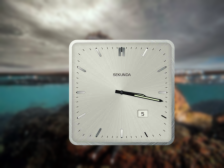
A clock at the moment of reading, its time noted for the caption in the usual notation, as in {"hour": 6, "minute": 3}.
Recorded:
{"hour": 3, "minute": 17}
